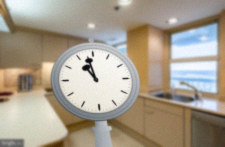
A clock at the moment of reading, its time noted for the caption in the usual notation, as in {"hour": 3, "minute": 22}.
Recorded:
{"hour": 10, "minute": 58}
